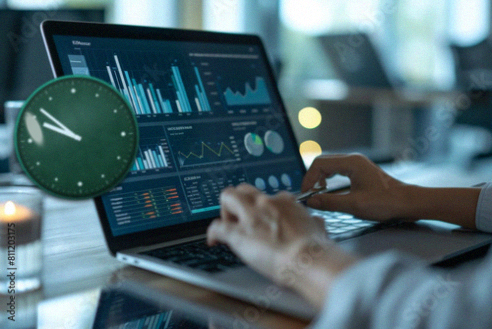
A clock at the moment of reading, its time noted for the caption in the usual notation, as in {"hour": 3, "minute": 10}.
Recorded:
{"hour": 9, "minute": 52}
